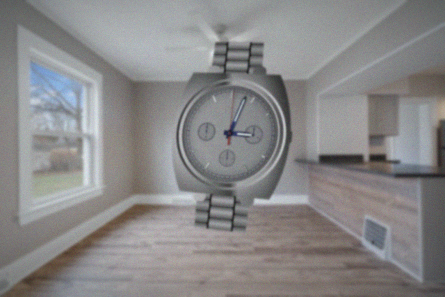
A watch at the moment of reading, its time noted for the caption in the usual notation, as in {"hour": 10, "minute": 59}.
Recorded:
{"hour": 3, "minute": 3}
